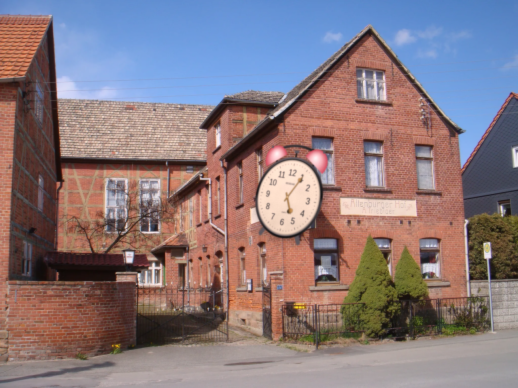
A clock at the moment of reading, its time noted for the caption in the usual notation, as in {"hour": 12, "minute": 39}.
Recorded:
{"hour": 5, "minute": 5}
